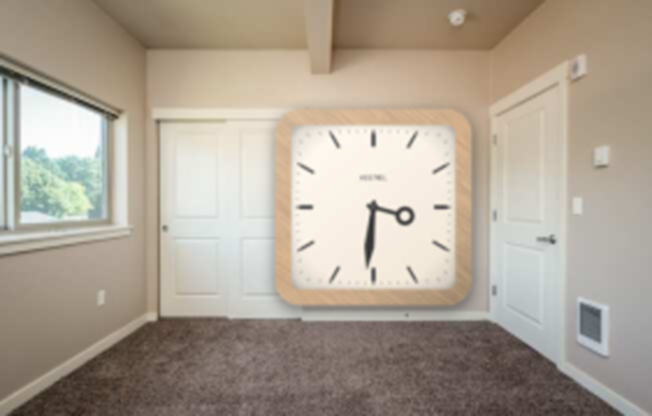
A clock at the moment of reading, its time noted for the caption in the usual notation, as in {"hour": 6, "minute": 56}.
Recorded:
{"hour": 3, "minute": 31}
